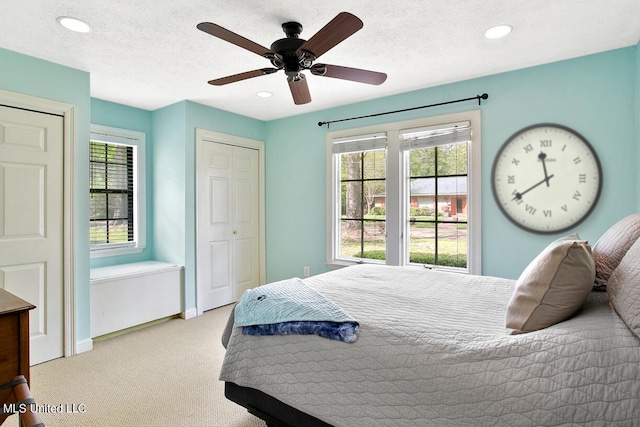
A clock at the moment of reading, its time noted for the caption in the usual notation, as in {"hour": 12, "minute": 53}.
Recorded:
{"hour": 11, "minute": 40}
